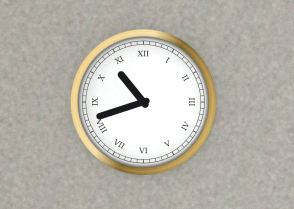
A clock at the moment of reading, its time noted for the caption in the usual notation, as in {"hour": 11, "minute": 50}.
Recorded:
{"hour": 10, "minute": 42}
